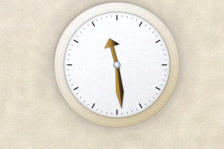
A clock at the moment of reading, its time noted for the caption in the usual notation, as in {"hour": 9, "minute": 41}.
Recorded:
{"hour": 11, "minute": 29}
